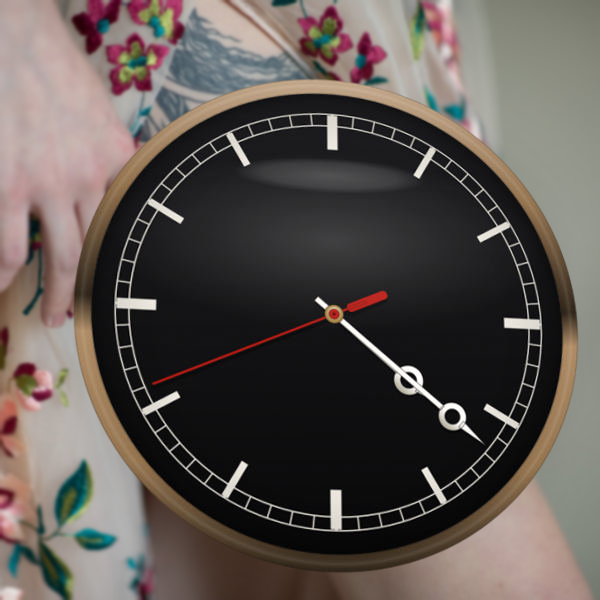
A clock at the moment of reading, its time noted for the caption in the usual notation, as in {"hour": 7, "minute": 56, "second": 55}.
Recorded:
{"hour": 4, "minute": 21, "second": 41}
